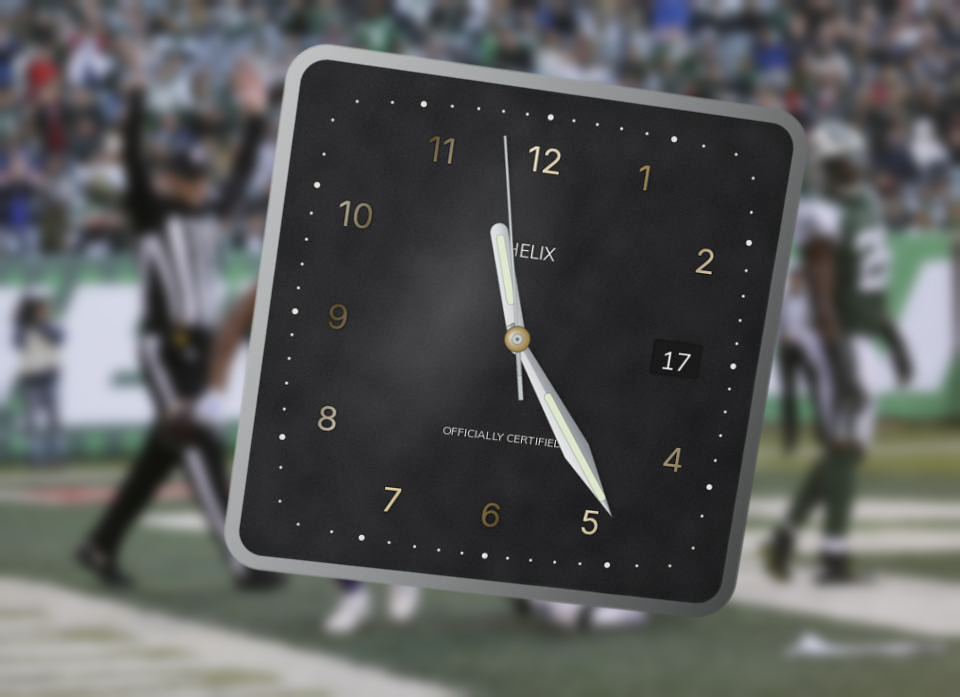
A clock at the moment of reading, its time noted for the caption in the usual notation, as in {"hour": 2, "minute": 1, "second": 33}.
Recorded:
{"hour": 11, "minute": 23, "second": 58}
